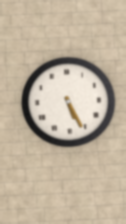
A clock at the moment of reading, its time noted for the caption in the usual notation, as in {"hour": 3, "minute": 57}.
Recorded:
{"hour": 5, "minute": 26}
